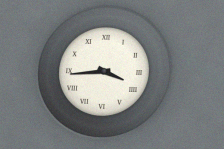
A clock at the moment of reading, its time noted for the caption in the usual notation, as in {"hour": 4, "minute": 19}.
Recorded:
{"hour": 3, "minute": 44}
